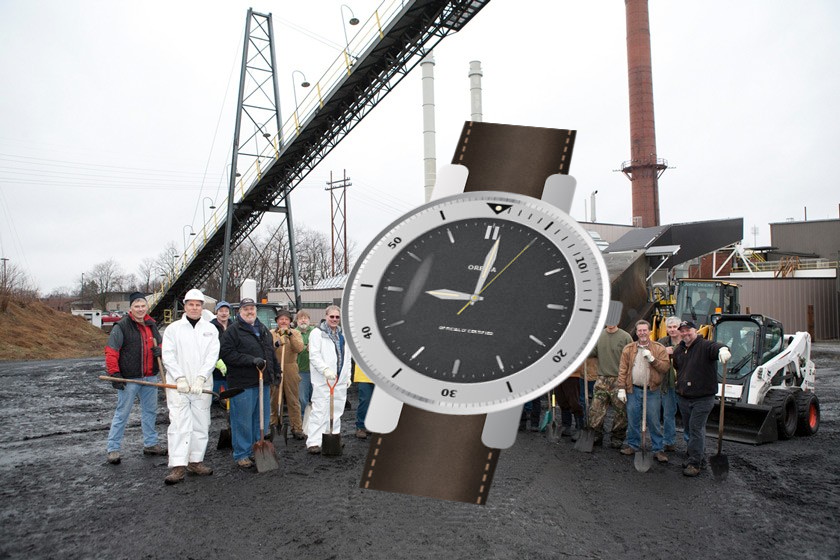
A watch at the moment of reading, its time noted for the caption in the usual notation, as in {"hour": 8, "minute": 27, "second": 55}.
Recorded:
{"hour": 9, "minute": 1, "second": 5}
